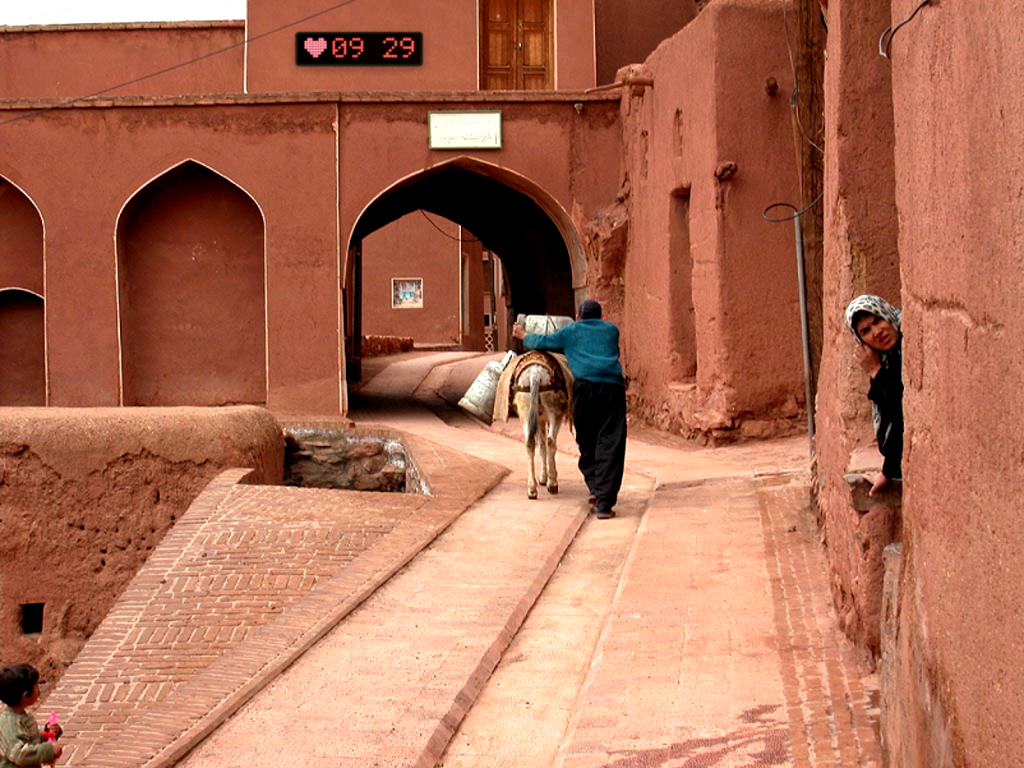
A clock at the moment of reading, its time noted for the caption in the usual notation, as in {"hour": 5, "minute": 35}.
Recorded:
{"hour": 9, "minute": 29}
